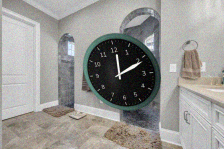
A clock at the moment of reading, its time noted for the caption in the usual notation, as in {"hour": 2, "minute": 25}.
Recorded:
{"hour": 12, "minute": 11}
